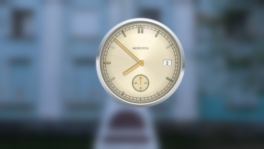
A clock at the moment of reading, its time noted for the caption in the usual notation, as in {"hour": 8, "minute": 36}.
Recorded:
{"hour": 7, "minute": 52}
